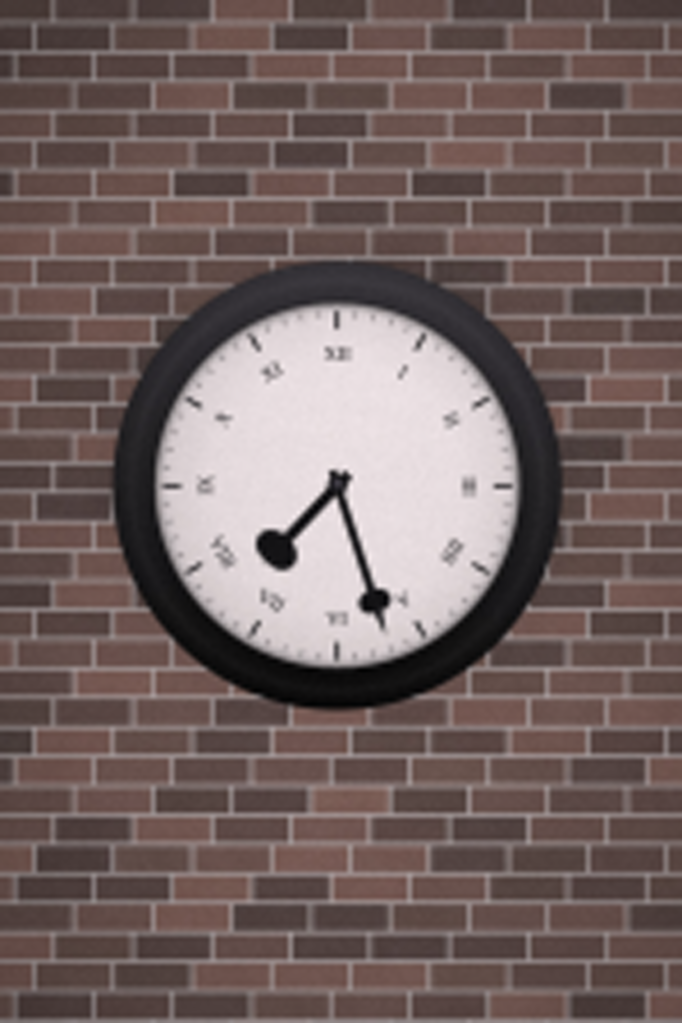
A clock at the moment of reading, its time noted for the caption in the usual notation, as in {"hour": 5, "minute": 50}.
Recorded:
{"hour": 7, "minute": 27}
